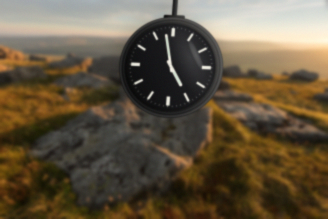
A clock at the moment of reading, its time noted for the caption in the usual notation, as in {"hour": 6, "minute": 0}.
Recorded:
{"hour": 4, "minute": 58}
